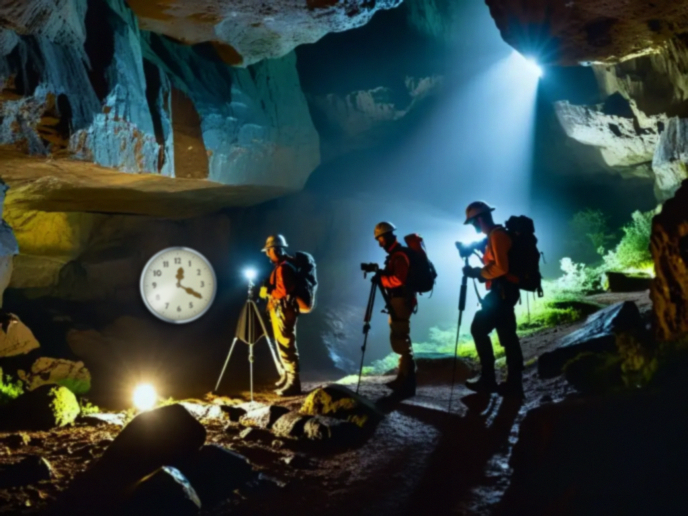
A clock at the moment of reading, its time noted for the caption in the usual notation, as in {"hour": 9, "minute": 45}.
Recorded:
{"hour": 12, "minute": 20}
